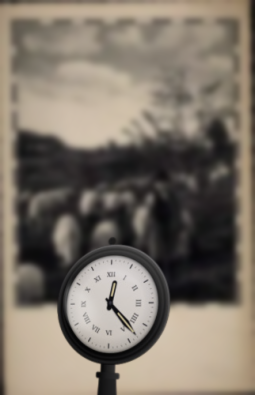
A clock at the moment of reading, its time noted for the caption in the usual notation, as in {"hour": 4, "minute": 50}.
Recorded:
{"hour": 12, "minute": 23}
